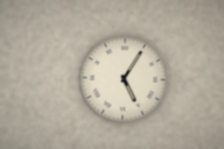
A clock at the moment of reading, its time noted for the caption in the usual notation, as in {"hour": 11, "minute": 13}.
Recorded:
{"hour": 5, "minute": 5}
